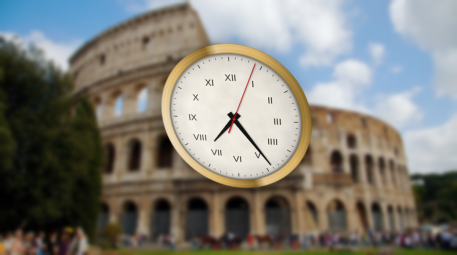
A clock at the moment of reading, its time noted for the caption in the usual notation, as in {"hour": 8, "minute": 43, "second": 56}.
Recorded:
{"hour": 7, "minute": 24, "second": 4}
